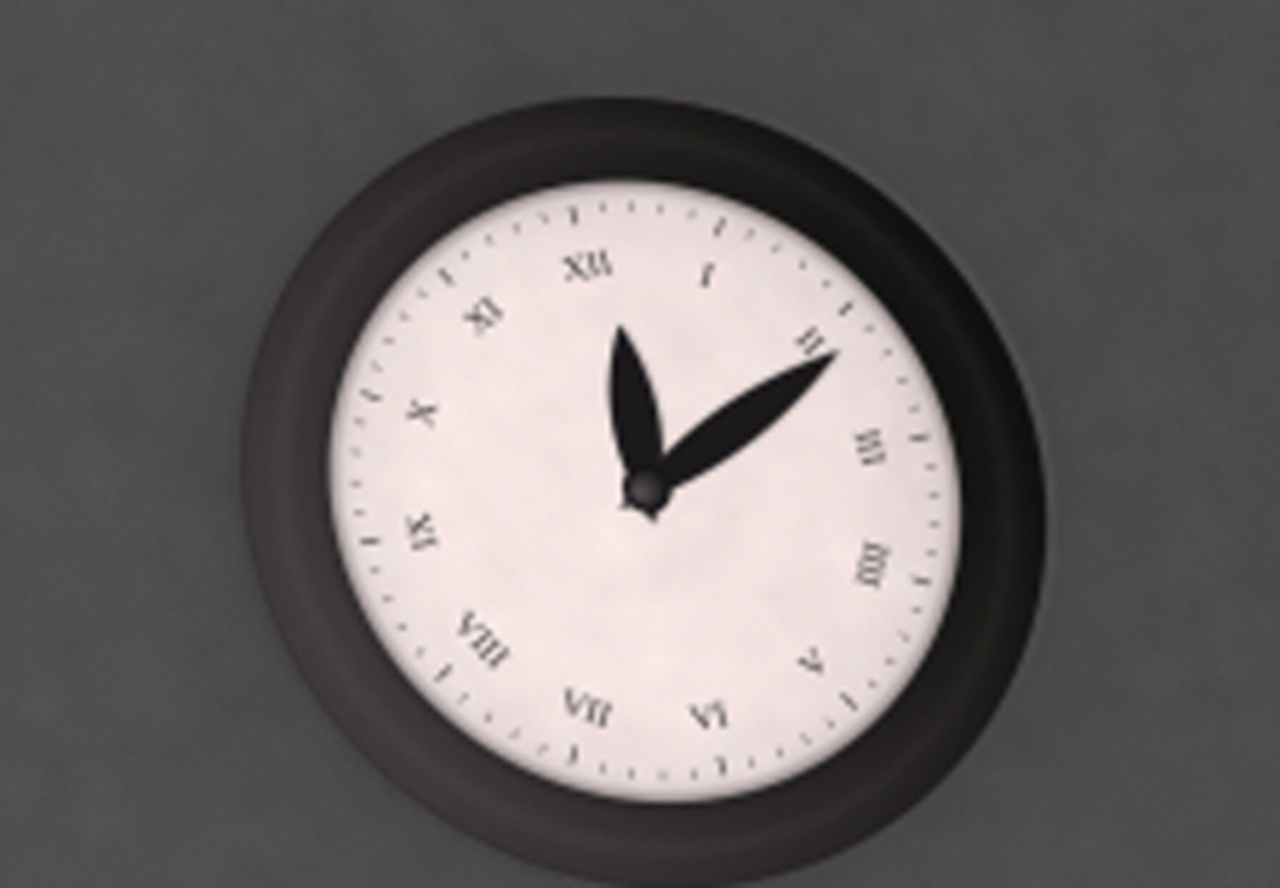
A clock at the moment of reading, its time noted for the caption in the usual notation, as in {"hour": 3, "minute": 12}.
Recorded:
{"hour": 12, "minute": 11}
